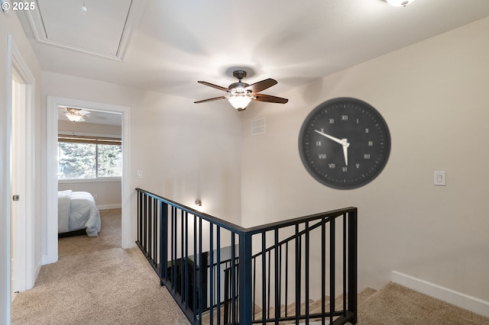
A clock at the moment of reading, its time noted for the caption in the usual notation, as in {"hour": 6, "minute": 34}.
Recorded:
{"hour": 5, "minute": 49}
